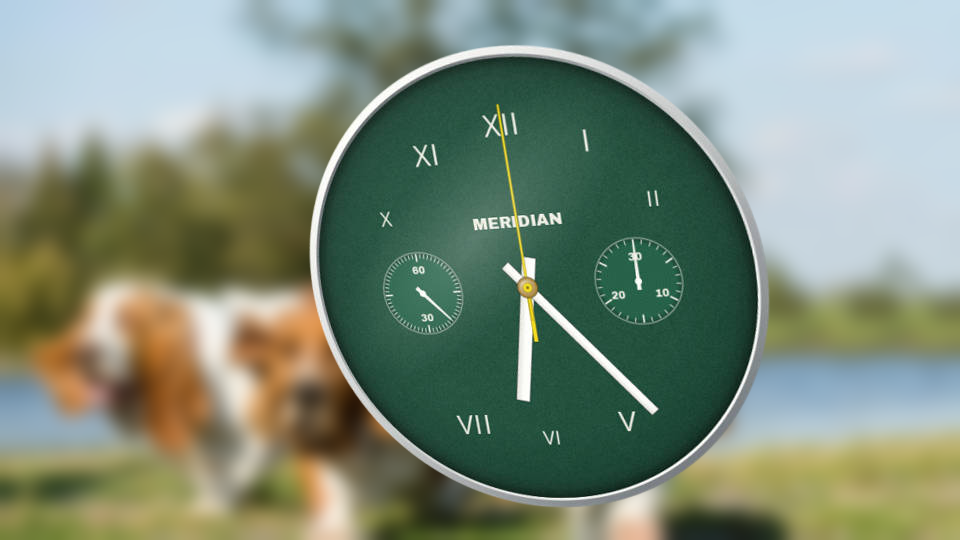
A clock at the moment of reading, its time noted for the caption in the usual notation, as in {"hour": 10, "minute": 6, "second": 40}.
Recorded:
{"hour": 6, "minute": 23, "second": 23}
